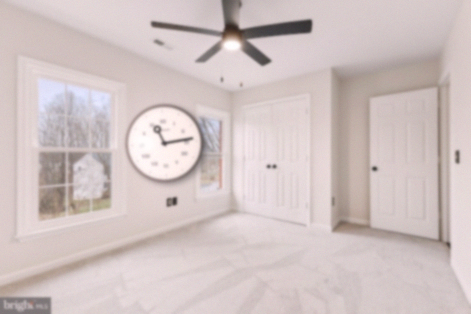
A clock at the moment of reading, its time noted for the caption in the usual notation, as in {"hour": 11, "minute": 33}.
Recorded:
{"hour": 11, "minute": 14}
